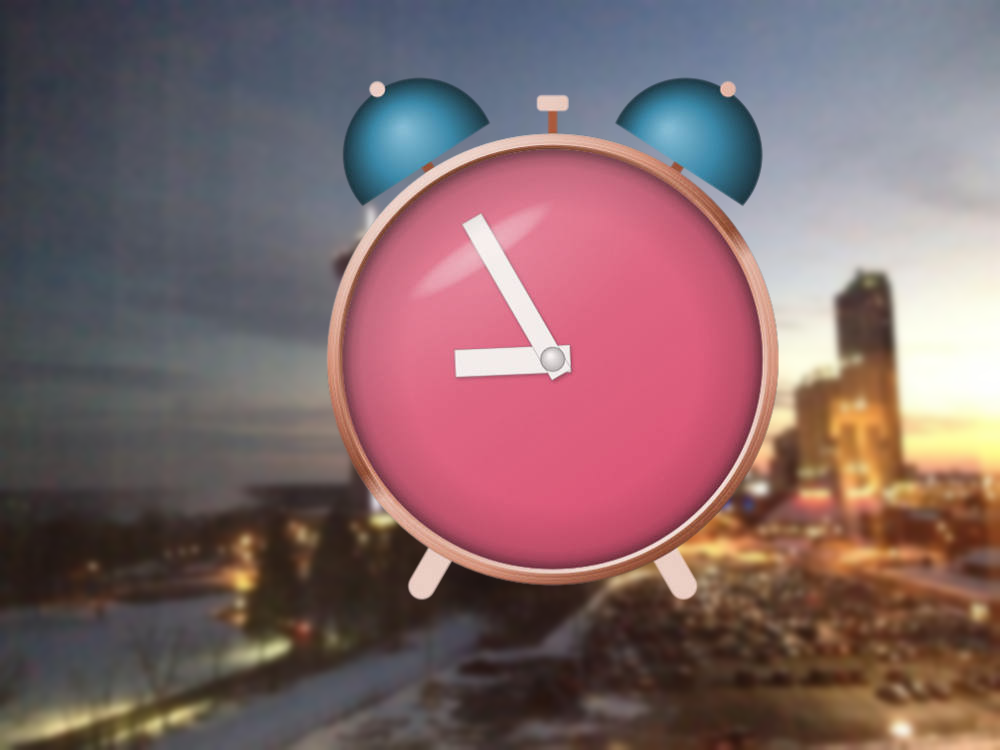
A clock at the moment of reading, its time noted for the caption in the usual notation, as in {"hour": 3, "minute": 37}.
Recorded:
{"hour": 8, "minute": 55}
